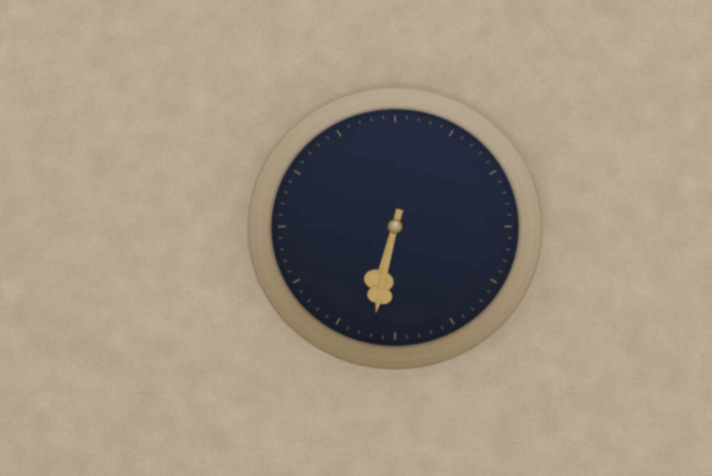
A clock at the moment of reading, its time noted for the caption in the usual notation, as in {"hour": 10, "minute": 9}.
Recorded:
{"hour": 6, "minute": 32}
